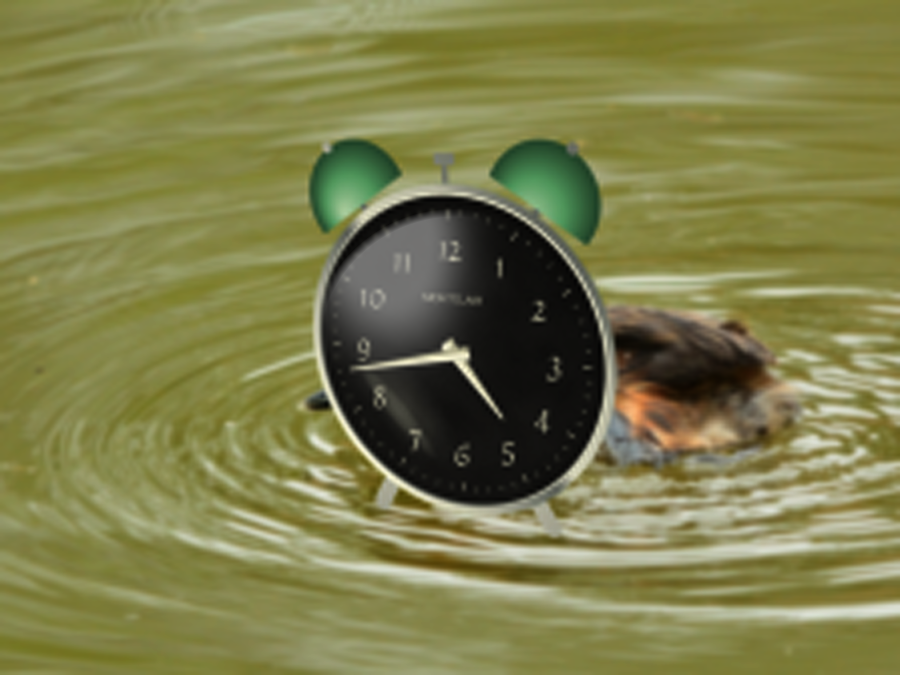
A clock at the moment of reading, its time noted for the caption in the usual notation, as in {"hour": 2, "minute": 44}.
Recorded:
{"hour": 4, "minute": 43}
